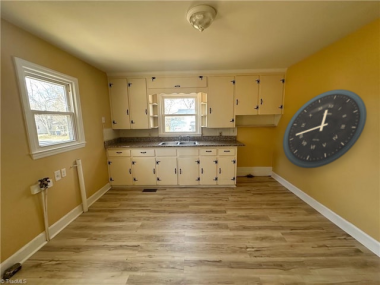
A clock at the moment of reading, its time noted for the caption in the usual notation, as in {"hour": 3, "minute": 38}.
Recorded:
{"hour": 11, "minute": 41}
